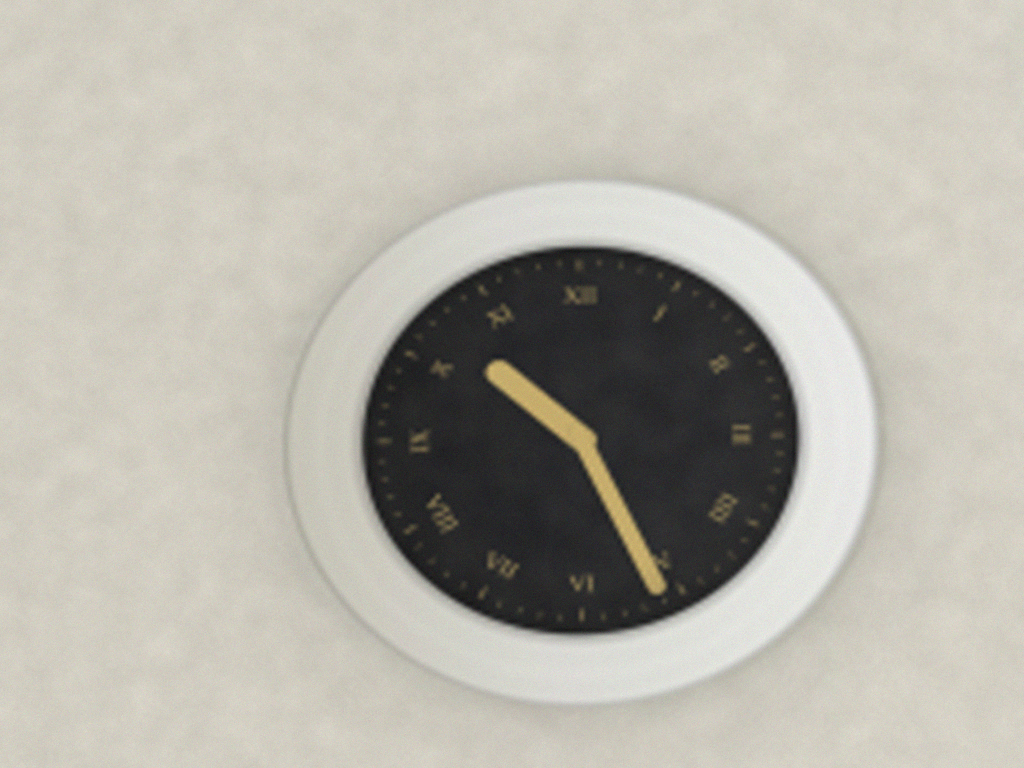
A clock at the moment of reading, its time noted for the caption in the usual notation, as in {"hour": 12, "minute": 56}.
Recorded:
{"hour": 10, "minute": 26}
